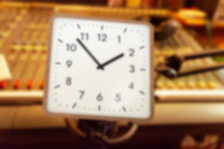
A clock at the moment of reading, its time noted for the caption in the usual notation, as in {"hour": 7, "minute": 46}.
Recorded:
{"hour": 1, "minute": 53}
